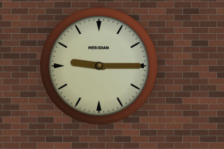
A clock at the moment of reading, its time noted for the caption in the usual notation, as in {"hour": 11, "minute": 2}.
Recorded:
{"hour": 9, "minute": 15}
